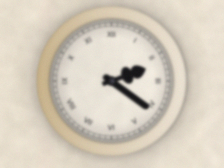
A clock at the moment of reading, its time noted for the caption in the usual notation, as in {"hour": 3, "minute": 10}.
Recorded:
{"hour": 2, "minute": 21}
